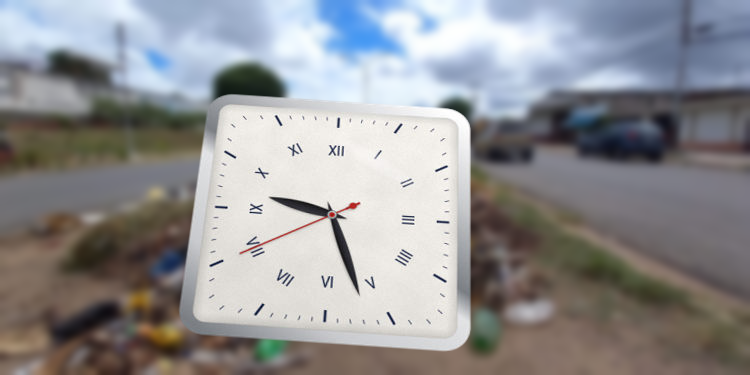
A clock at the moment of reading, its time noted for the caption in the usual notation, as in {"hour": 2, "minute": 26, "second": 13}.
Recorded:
{"hour": 9, "minute": 26, "second": 40}
